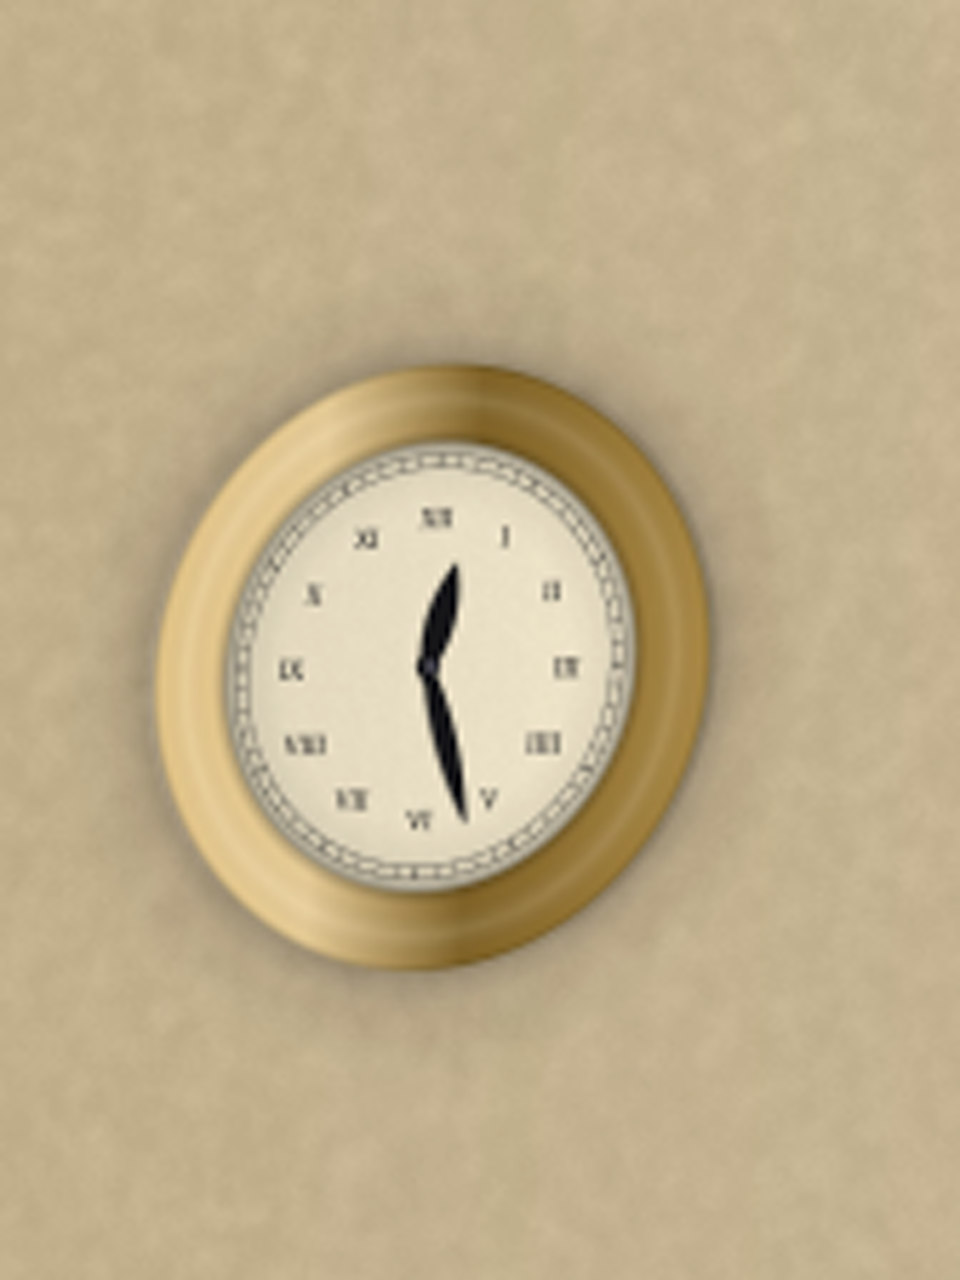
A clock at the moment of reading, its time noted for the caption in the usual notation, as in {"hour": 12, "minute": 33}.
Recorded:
{"hour": 12, "minute": 27}
